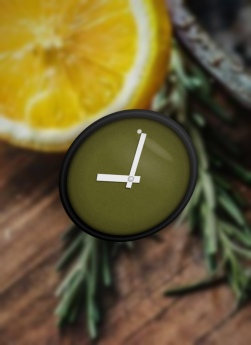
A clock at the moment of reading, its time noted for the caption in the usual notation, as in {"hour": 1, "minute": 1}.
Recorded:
{"hour": 9, "minute": 1}
